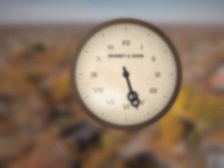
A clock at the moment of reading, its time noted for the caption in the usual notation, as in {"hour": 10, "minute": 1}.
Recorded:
{"hour": 5, "minute": 27}
